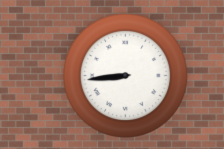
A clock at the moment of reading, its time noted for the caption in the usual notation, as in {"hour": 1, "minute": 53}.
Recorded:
{"hour": 8, "minute": 44}
